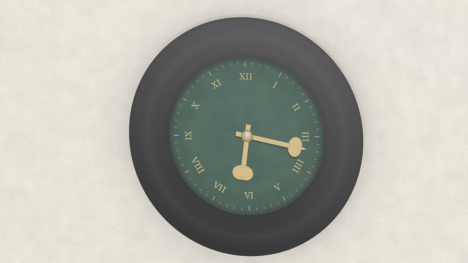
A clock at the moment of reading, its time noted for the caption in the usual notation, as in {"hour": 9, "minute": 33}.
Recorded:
{"hour": 6, "minute": 17}
